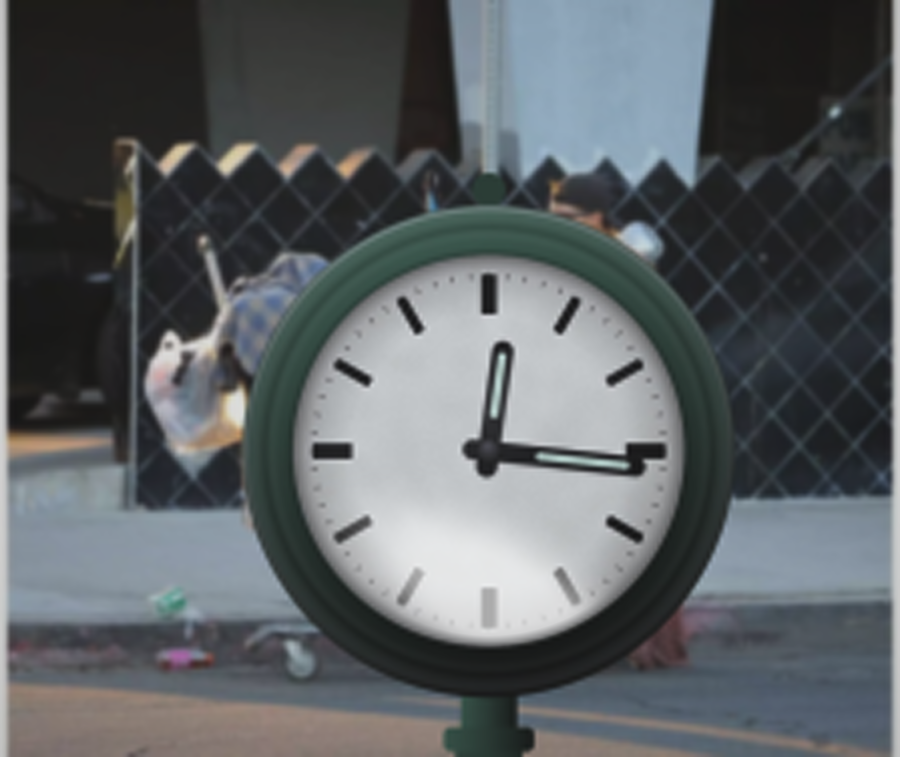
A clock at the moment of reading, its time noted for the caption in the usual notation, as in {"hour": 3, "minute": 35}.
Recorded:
{"hour": 12, "minute": 16}
